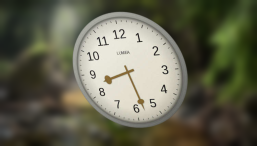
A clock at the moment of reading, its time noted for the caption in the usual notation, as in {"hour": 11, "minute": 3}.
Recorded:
{"hour": 8, "minute": 28}
